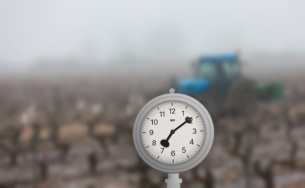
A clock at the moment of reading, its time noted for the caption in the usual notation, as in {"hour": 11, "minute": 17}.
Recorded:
{"hour": 7, "minute": 9}
